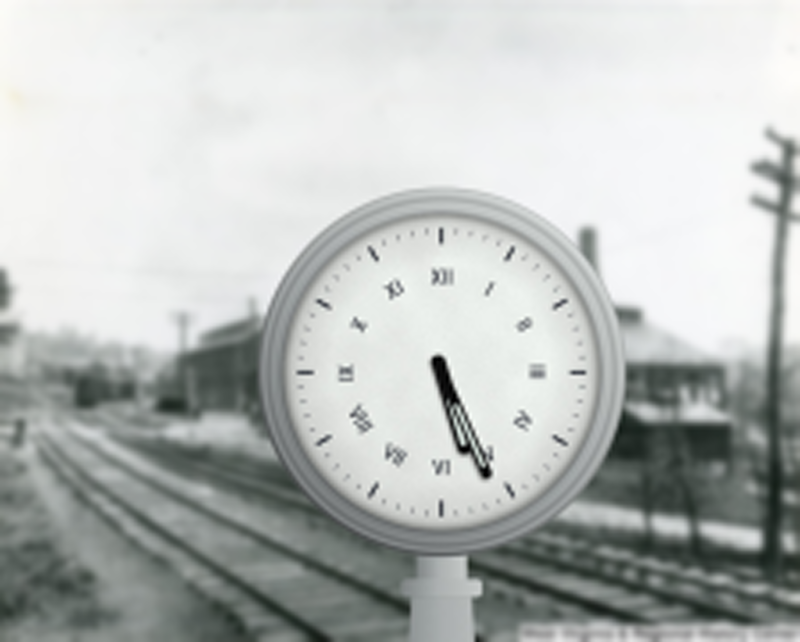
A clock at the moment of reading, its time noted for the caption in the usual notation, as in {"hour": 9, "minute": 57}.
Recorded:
{"hour": 5, "minute": 26}
